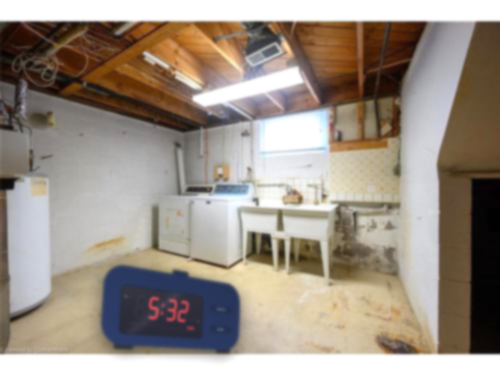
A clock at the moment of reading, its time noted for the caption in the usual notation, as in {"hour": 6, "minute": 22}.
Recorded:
{"hour": 5, "minute": 32}
